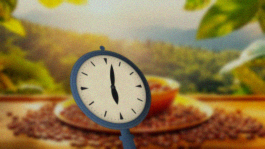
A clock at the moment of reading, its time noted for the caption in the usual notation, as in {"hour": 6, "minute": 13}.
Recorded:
{"hour": 6, "minute": 2}
